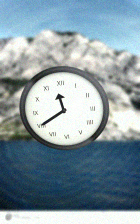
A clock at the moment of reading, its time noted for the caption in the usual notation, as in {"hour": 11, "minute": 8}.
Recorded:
{"hour": 11, "minute": 40}
